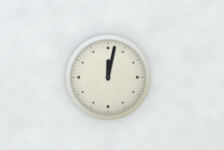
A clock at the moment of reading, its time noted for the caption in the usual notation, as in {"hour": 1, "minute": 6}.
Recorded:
{"hour": 12, "minute": 2}
